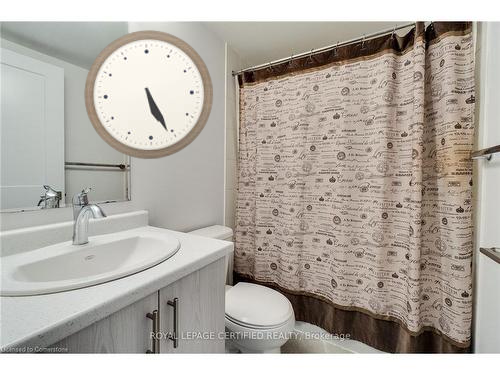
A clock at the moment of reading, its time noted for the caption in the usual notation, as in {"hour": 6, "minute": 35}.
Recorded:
{"hour": 5, "minute": 26}
